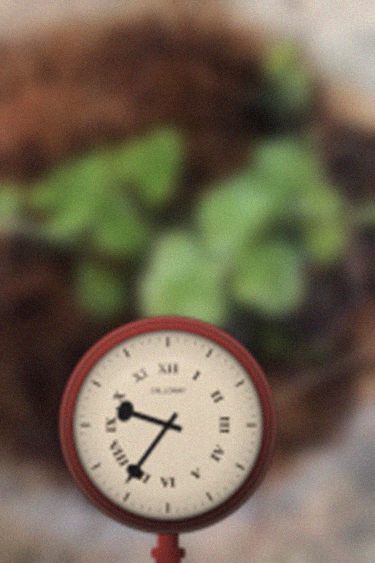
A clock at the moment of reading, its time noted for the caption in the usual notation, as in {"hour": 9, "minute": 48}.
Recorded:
{"hour": 9, "minute": 36}
